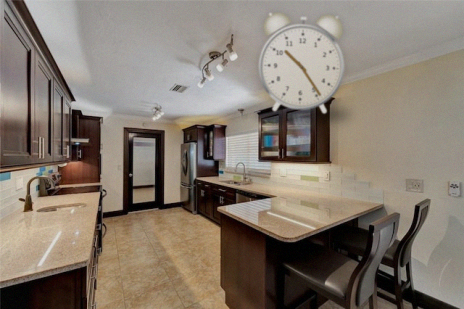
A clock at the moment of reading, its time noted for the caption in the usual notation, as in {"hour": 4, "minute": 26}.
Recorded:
{"hour": 10, "minute": 24}
